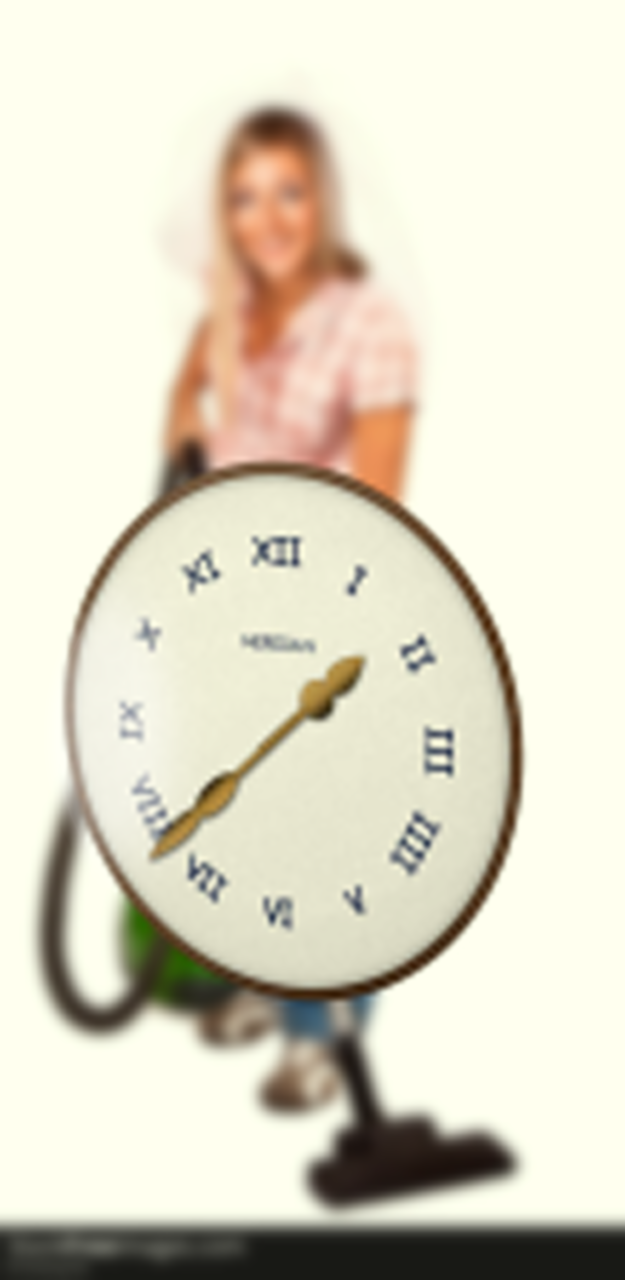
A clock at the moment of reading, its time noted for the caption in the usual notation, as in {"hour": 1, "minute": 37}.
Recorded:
{"hour": 1, "minute": 38}
